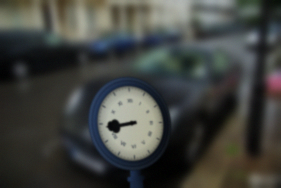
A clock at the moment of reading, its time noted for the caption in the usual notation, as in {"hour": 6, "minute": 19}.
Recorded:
{"hour": 8, "minute": 44}
